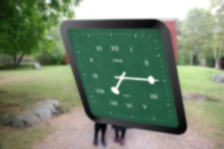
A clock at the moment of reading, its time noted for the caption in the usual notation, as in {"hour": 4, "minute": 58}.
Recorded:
{"hour": 7, "minute": 15}
